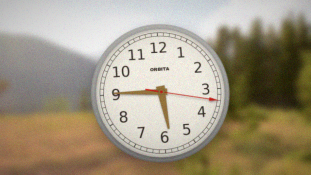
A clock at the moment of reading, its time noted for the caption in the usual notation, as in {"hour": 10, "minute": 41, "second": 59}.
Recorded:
{"hour": 5, "minute": 45, "second": 17}
